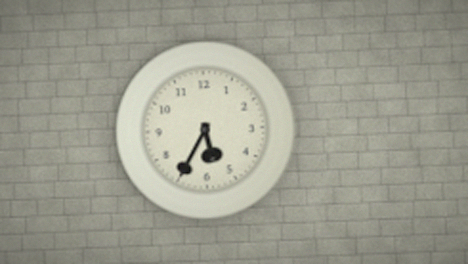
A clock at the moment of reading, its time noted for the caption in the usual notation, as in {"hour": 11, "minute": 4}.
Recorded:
{"hour": 5, "minute": 35}
